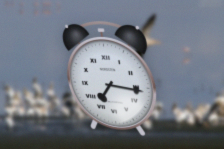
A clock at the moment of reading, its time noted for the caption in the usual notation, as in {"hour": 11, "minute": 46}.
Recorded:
{"hour": 7, "minute": 16}
